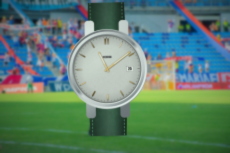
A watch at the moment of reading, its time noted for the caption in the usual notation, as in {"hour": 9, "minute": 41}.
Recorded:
{"hour": 11, "minute": 9}
